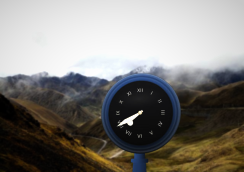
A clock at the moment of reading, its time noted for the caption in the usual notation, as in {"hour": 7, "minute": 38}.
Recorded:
{"hour": 7, "minute": 40}
